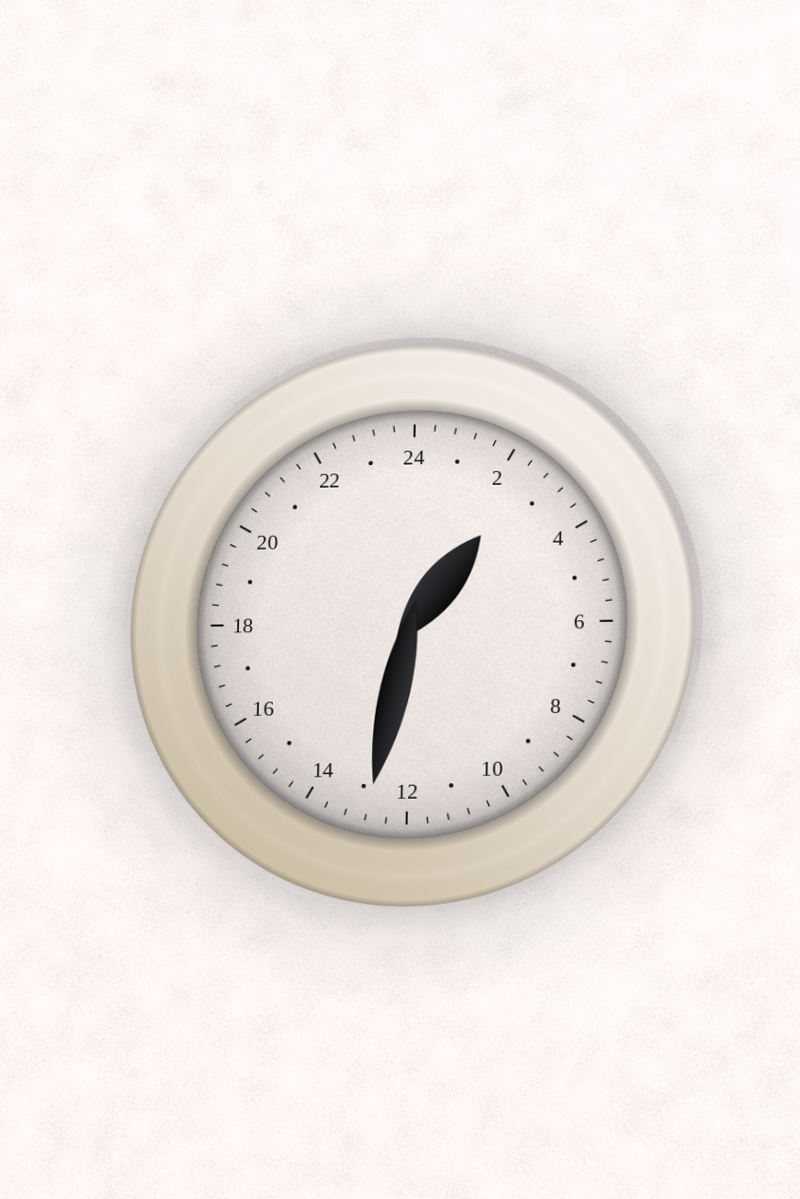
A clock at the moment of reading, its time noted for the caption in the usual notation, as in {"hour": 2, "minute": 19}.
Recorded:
{"hour": 2, "minute": 32}
